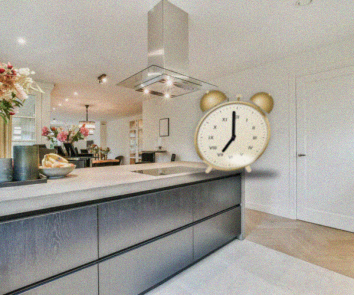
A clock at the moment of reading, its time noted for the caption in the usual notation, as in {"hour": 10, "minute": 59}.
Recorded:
{"hour": 6, "minute": 59}
